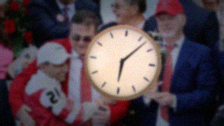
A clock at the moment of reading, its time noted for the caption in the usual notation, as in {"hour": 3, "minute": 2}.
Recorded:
{"hour": 6, "minute": 7}
